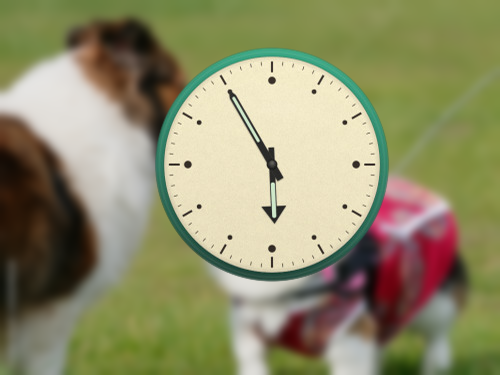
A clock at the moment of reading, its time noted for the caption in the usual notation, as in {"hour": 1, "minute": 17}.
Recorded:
{"hour": 5, "minute": 55}
